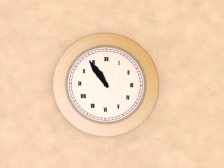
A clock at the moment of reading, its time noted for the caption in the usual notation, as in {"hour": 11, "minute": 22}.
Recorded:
{"hour": 10, "minute": 54}
